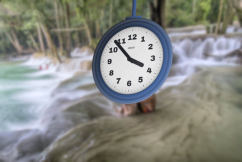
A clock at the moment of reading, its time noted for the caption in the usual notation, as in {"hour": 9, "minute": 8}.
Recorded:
{"hour": 3, "minute": 53}
